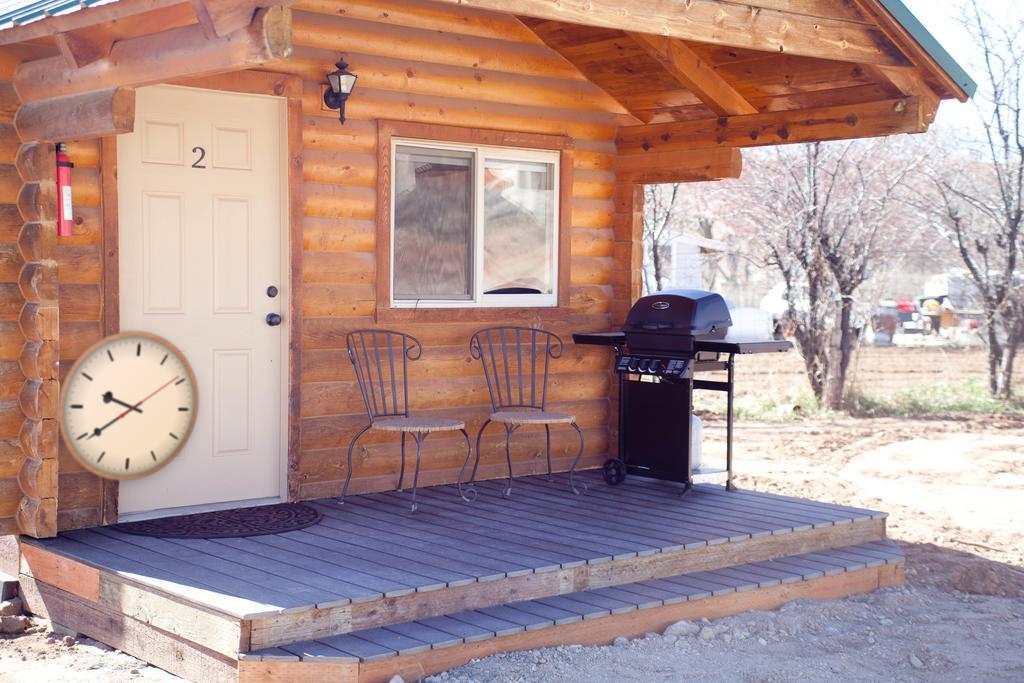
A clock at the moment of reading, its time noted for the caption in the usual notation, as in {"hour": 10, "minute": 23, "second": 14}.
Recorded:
{"hour": 9, "minute": 39, "second": 9}
